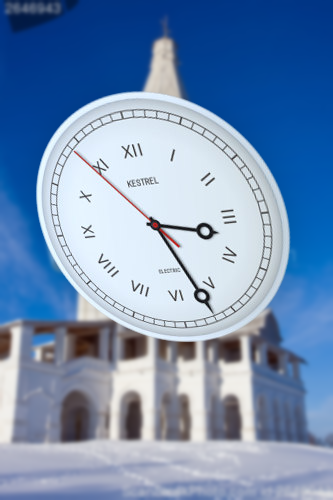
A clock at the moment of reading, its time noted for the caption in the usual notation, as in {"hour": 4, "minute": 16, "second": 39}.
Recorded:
{"hour": 3, "minute": 26, "second": 54}
